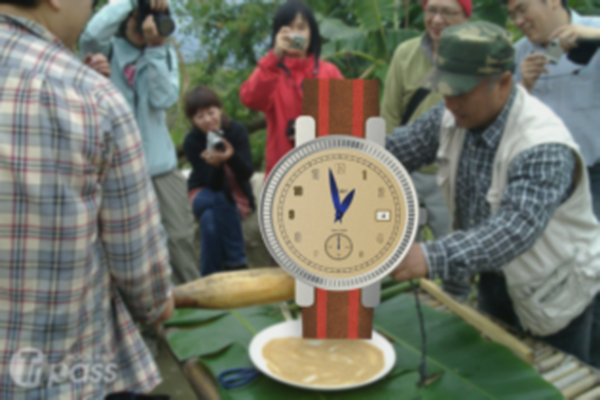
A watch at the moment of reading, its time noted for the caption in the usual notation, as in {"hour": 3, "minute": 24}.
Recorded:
{"hour": 12, "minute": 58}
